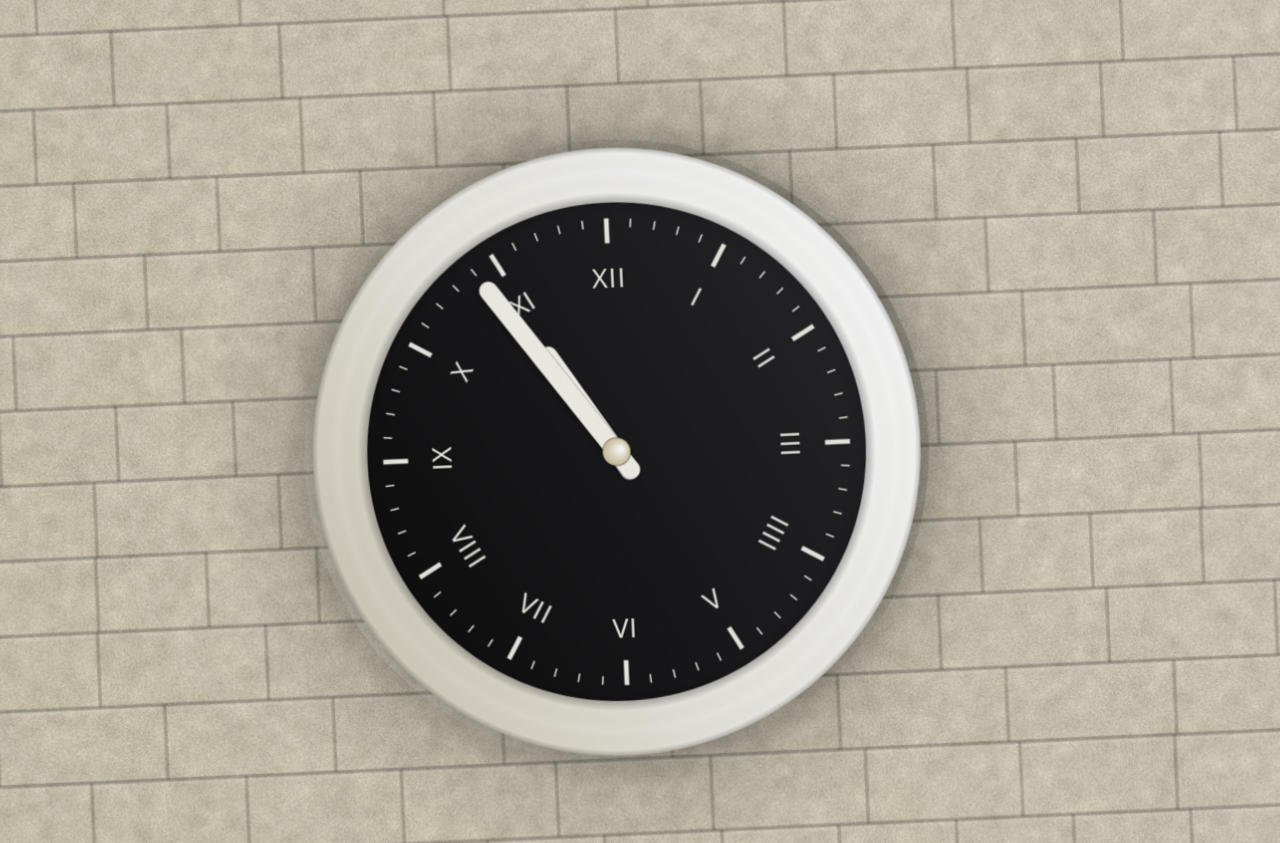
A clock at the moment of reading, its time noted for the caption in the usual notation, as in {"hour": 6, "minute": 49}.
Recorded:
{"hour": 10, "minute": 54}
